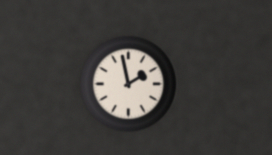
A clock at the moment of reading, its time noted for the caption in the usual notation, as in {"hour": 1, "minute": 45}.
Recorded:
{"hour": 1, "minute": 58}
